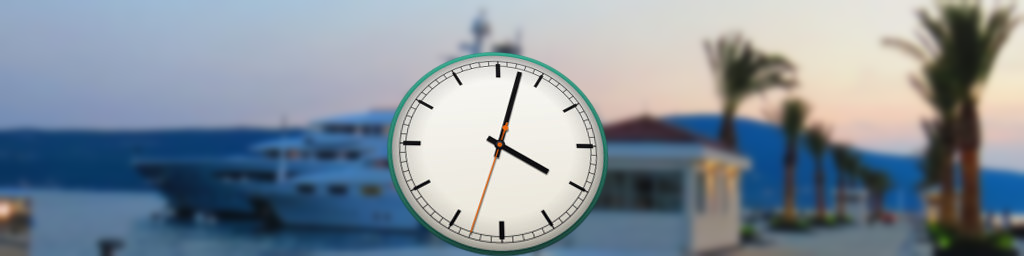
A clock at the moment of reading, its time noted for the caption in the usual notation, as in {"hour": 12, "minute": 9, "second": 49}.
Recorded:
{"hour": 4, "minute": 2, "second": 33}
